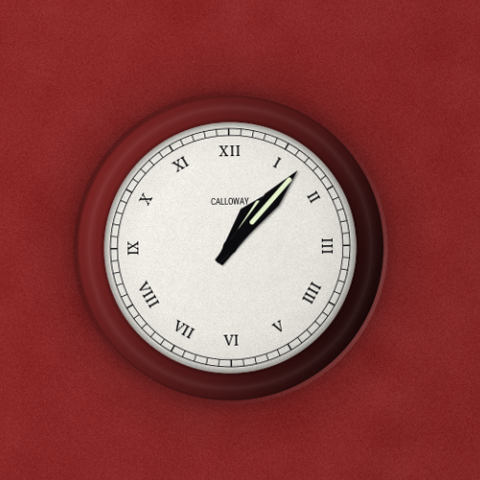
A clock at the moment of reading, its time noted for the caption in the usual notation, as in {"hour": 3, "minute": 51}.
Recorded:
{"hour": 1, "minute": 7}
